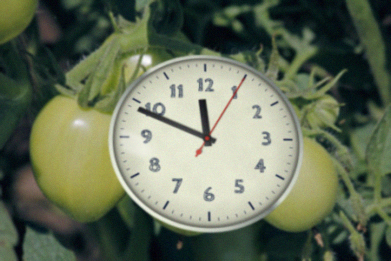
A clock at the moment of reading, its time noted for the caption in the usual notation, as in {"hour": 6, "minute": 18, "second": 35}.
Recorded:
{"hour": 11, "minute": 49, "second": 5}
